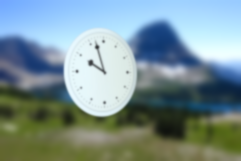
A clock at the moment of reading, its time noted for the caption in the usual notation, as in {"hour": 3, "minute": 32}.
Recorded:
{"hour": 9, "minute": 57}
